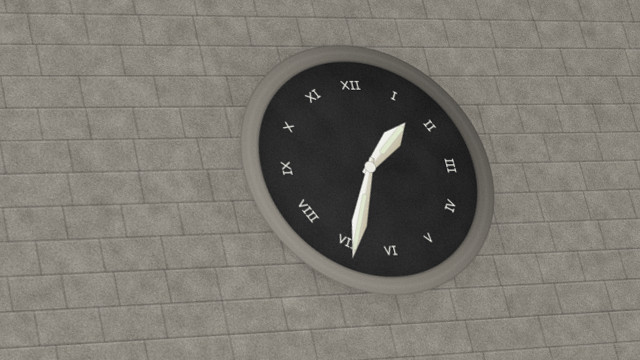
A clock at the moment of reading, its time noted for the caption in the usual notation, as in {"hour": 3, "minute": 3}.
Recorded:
{"hour": 1, "minute": 34}
